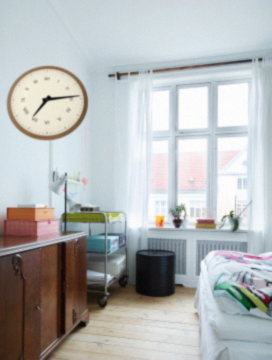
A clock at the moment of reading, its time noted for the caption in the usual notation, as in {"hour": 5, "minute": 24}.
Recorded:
{"hour": 7, "minute": 14}
